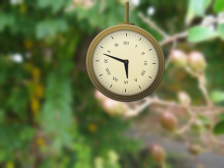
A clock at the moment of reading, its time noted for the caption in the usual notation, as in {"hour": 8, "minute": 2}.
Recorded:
{"hour": 5, "minute": 48}
